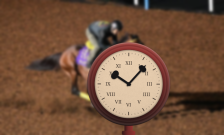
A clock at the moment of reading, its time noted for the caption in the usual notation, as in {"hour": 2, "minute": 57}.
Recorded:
{"hour": 10, "minute": 7}
